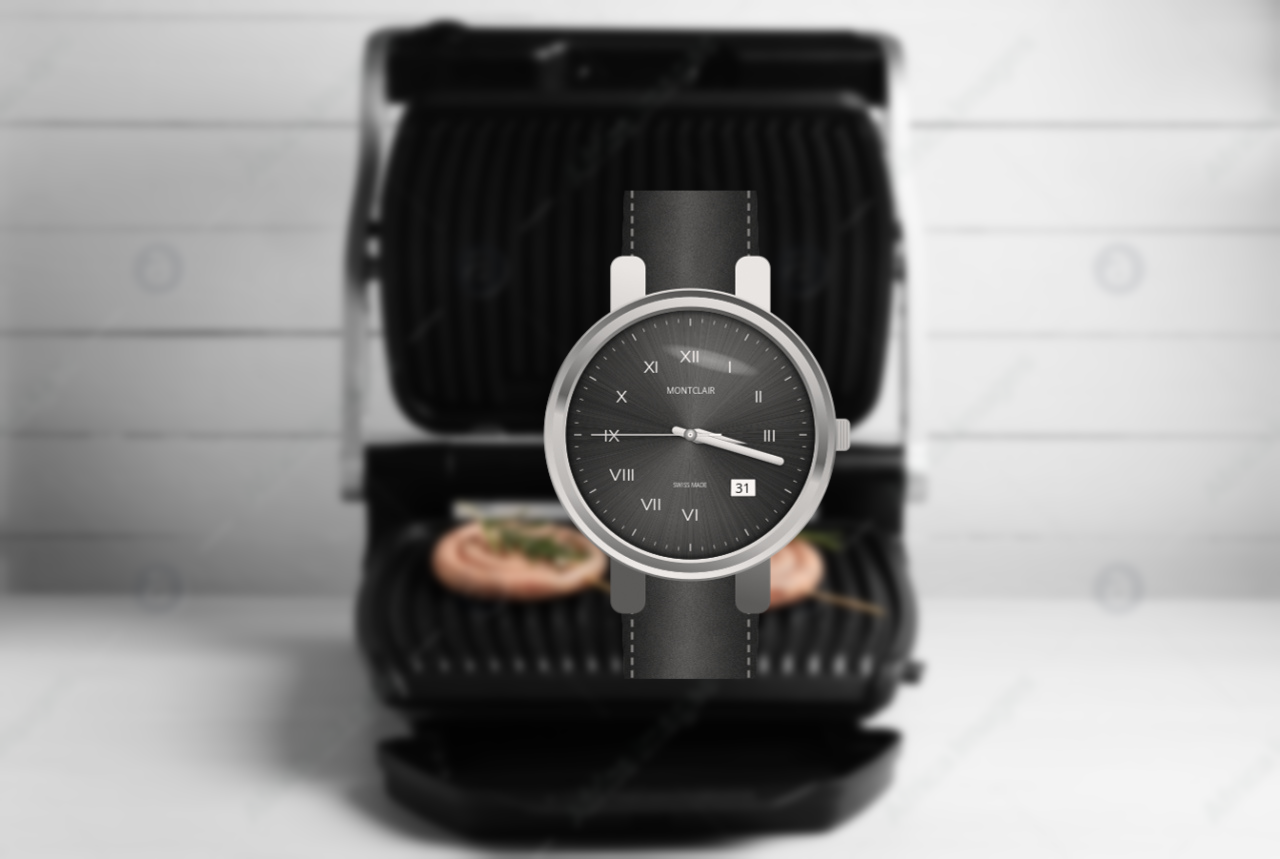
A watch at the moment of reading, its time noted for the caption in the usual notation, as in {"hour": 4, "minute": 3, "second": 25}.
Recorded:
{"hour": 3, "minute": 17, "second": 45}
